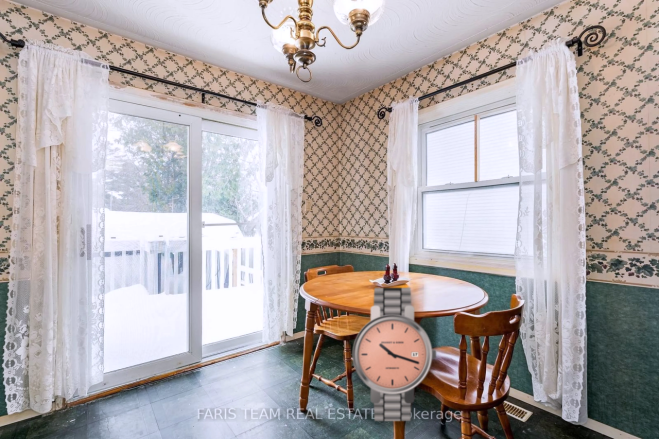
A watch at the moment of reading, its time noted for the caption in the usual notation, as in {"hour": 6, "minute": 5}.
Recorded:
{"hour": 10, "minute": 18}
